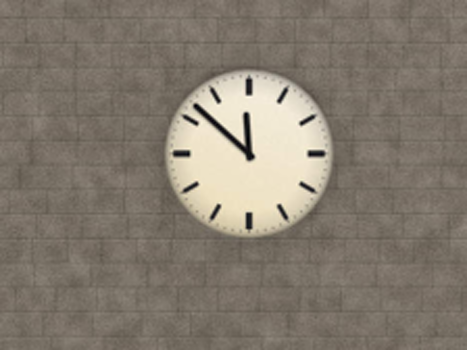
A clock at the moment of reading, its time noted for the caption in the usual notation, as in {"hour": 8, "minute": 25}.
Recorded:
{"hour": 11, "minute": 52}
